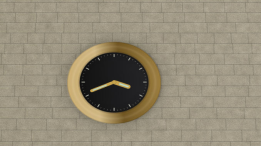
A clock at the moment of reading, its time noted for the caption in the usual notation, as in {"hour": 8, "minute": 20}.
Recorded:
{"hour": 3, "minute": 41}
